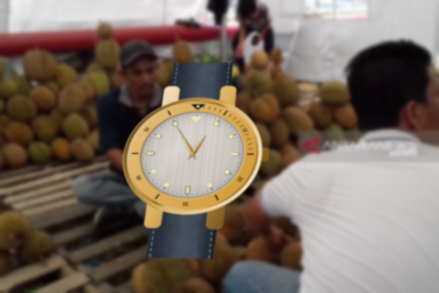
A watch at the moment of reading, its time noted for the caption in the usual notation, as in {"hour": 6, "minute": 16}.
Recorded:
{"hour": 12, "minute": 55}
